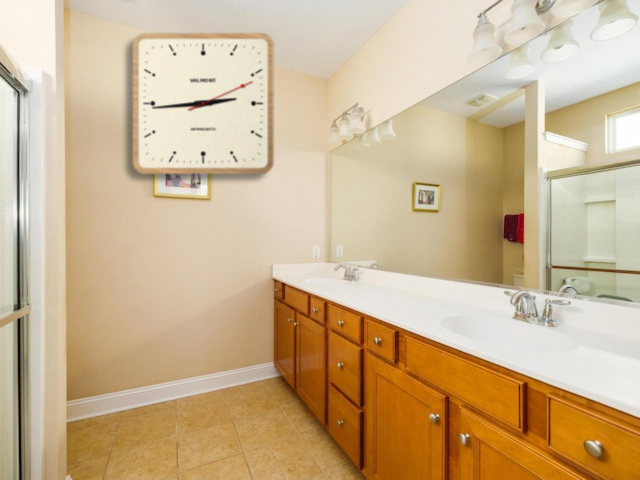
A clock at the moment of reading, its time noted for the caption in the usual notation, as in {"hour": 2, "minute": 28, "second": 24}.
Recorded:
{"hour": 2, "minute": 44, "second": 11}
